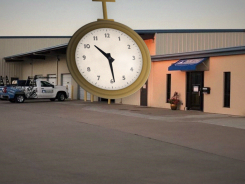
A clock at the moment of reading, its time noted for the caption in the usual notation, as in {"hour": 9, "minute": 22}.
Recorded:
{"hour": 10, "minute": 29}
